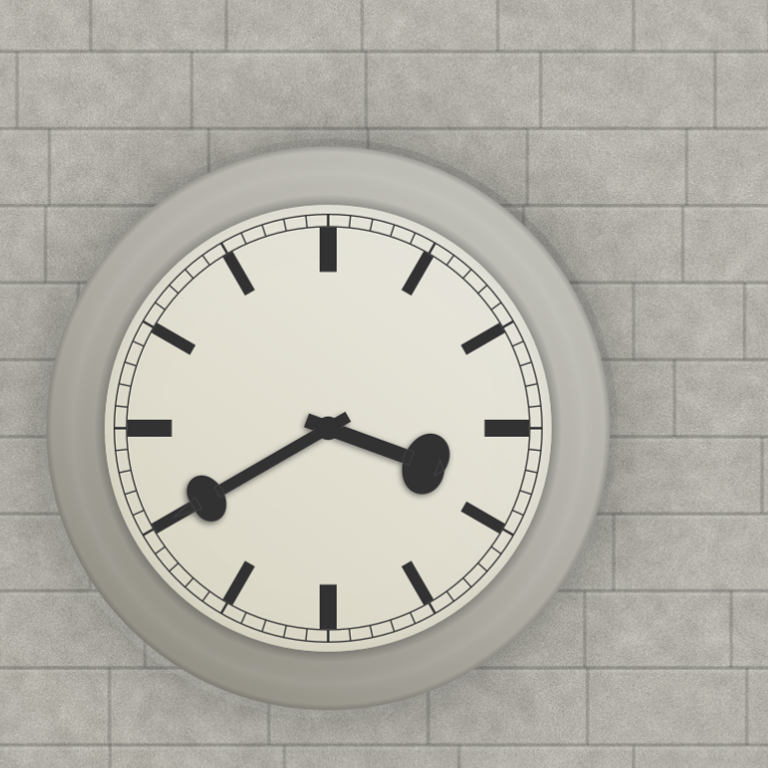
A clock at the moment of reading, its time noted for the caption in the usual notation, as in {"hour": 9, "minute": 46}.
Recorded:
{"hour": 3, "minute": 40}
